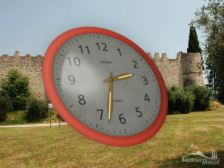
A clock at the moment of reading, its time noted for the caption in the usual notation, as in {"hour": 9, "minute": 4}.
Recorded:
{"hour": 2, "minute": 33}
